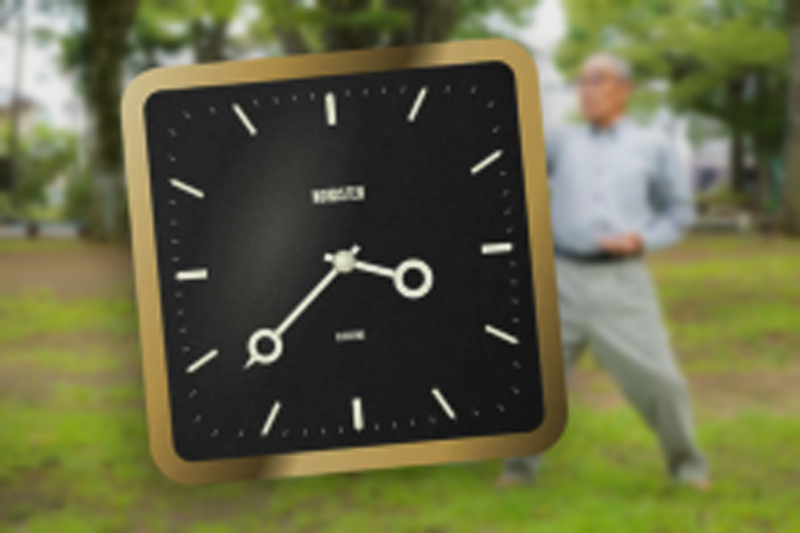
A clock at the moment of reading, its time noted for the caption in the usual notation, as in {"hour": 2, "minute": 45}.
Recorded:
{"hour": 3, "minute": 38}
